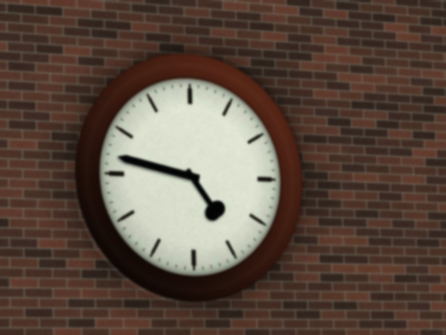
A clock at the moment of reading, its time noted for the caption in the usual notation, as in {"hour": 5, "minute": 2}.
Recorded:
{"hour": 4, "minute": 47}
